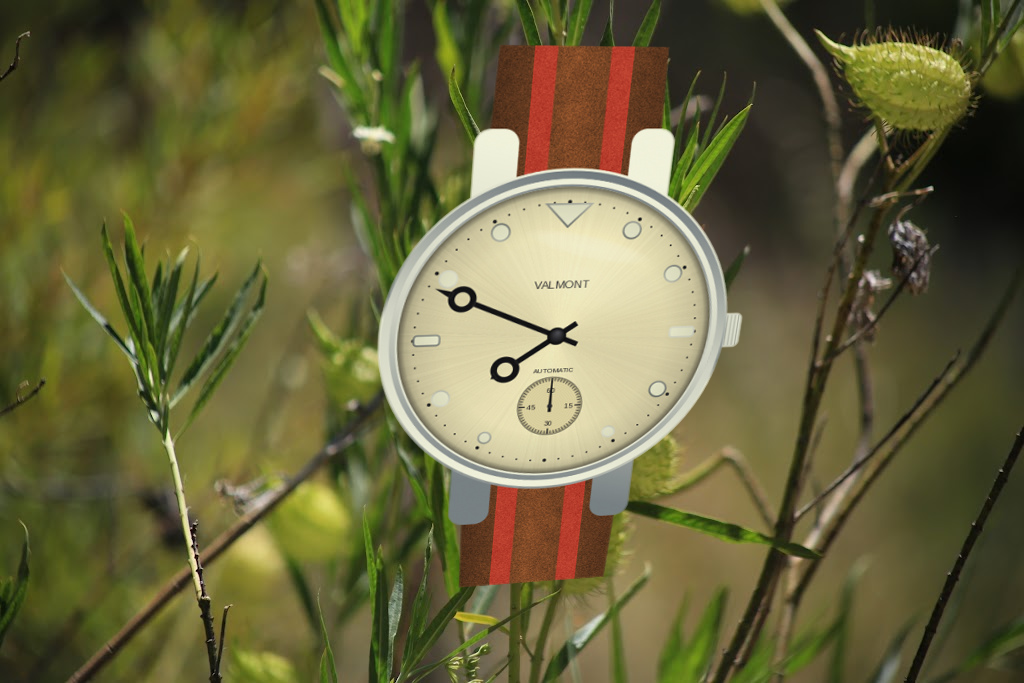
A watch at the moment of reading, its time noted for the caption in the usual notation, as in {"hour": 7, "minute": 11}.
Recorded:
{"hour": 7, "minute": 49}
